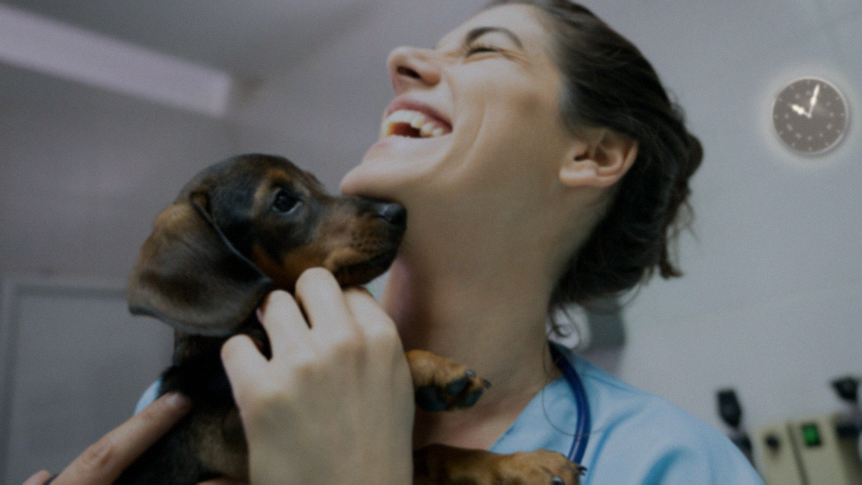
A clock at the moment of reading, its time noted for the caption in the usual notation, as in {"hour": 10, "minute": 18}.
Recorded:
{"hour": 10, "minute": 3}
